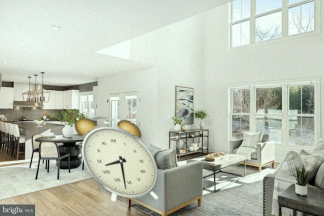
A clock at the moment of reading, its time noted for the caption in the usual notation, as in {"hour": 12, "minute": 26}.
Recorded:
{"hour": 8, "minute": 32}
